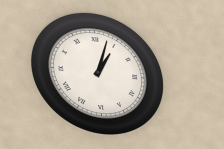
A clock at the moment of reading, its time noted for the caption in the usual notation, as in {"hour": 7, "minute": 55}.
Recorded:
{"hour": 1, "minute": 3}
